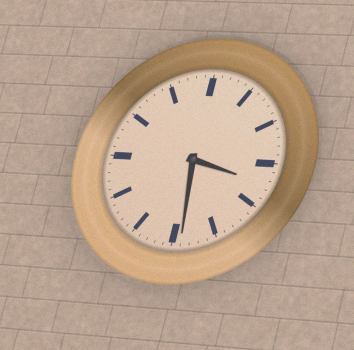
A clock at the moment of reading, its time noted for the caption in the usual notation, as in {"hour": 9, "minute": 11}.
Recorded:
{"hour": 3, "minute": 29}
